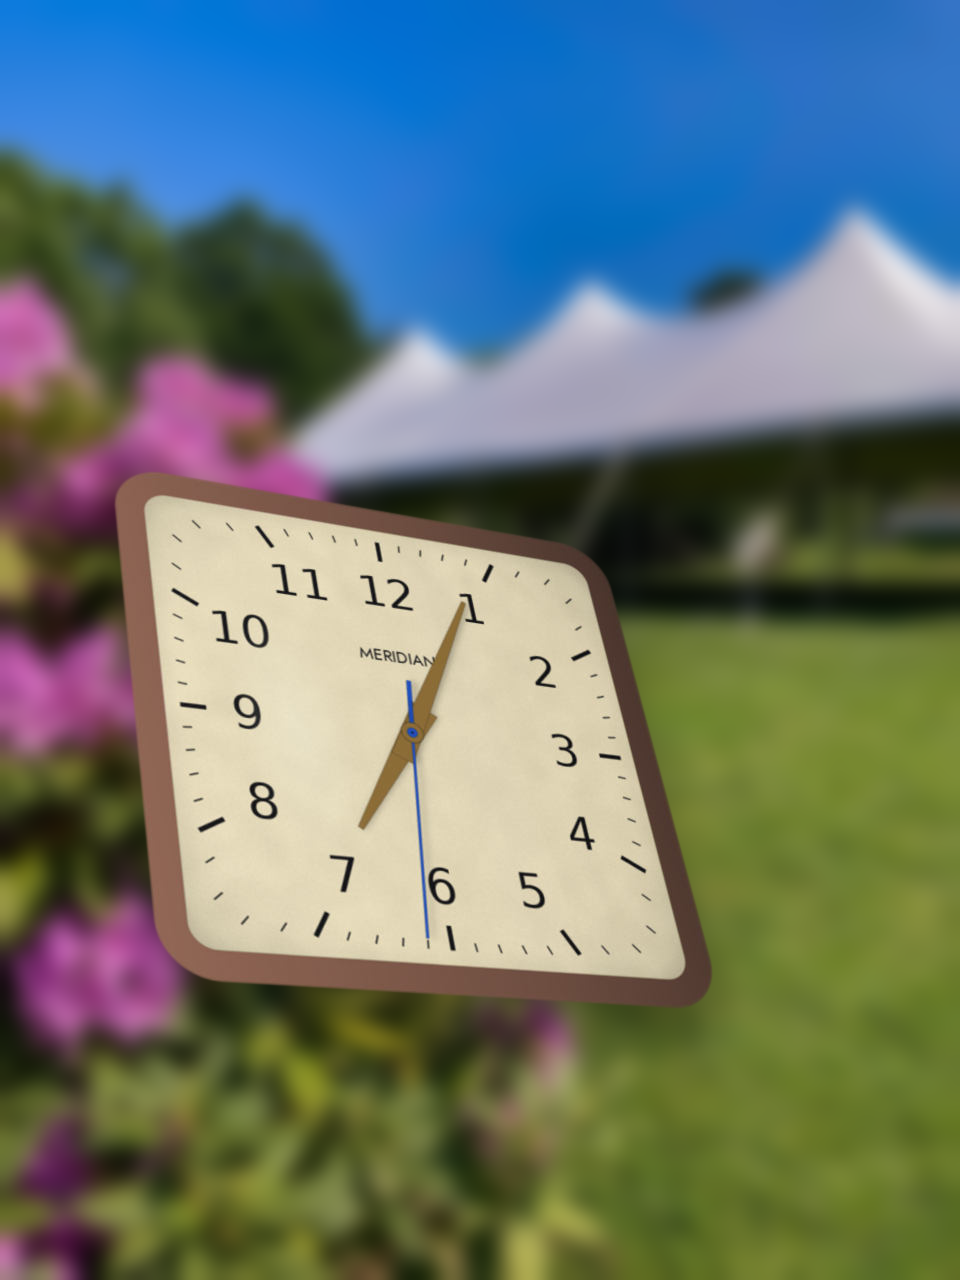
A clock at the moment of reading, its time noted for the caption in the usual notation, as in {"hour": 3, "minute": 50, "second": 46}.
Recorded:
{"hour": 7, "minute": 4, "second": 31}
